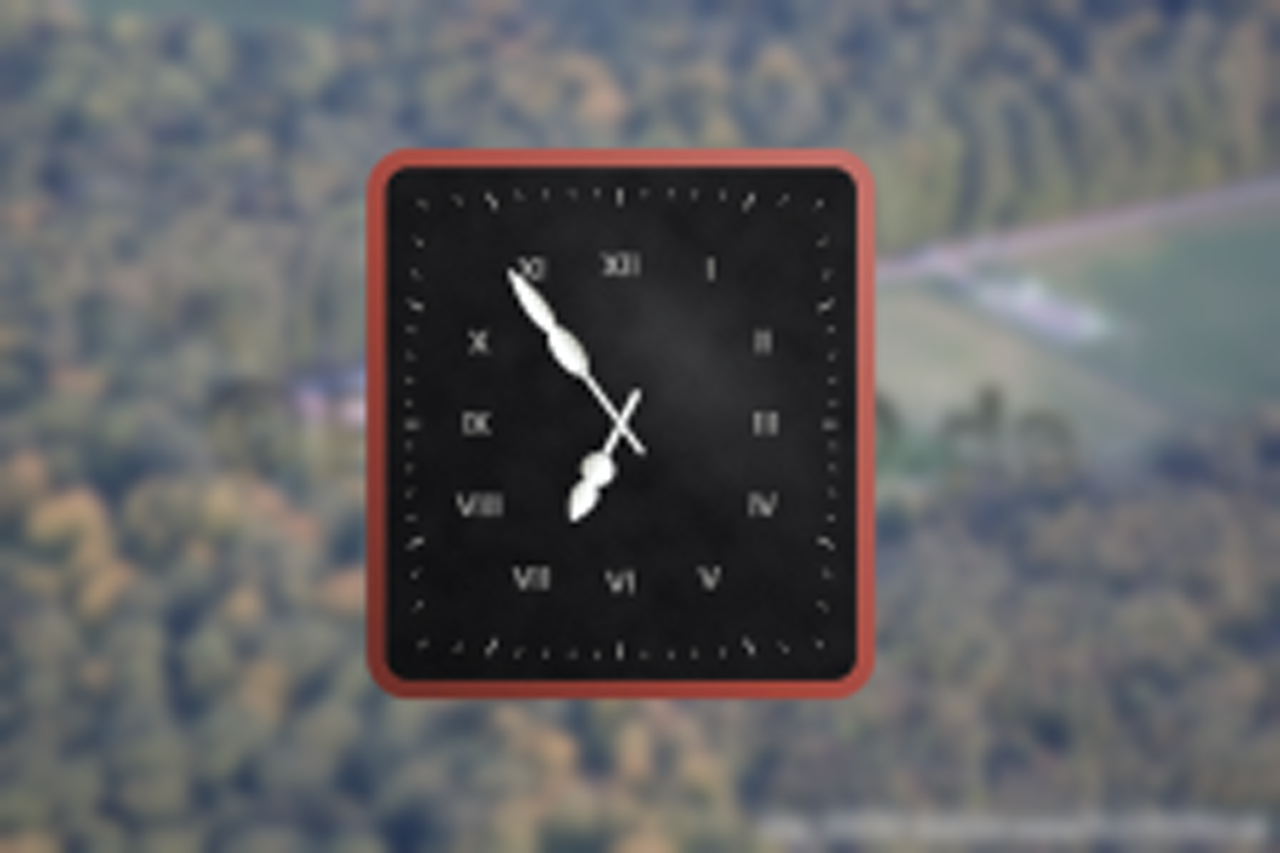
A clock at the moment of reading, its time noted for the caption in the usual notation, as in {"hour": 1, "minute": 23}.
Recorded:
{"hour": 6, "minute": 54}
